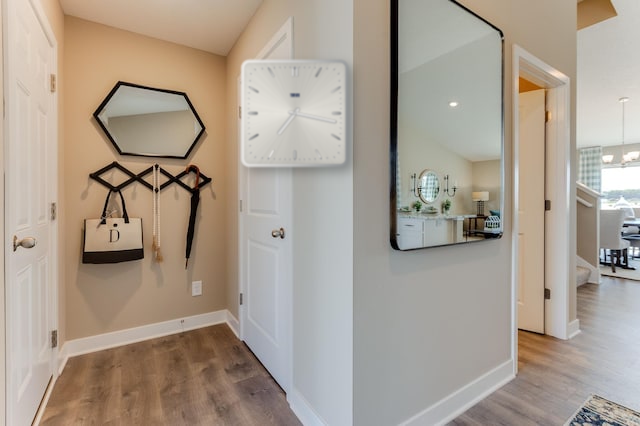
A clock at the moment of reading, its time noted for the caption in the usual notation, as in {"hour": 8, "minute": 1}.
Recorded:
{"hour": 7, "minute": 17}
